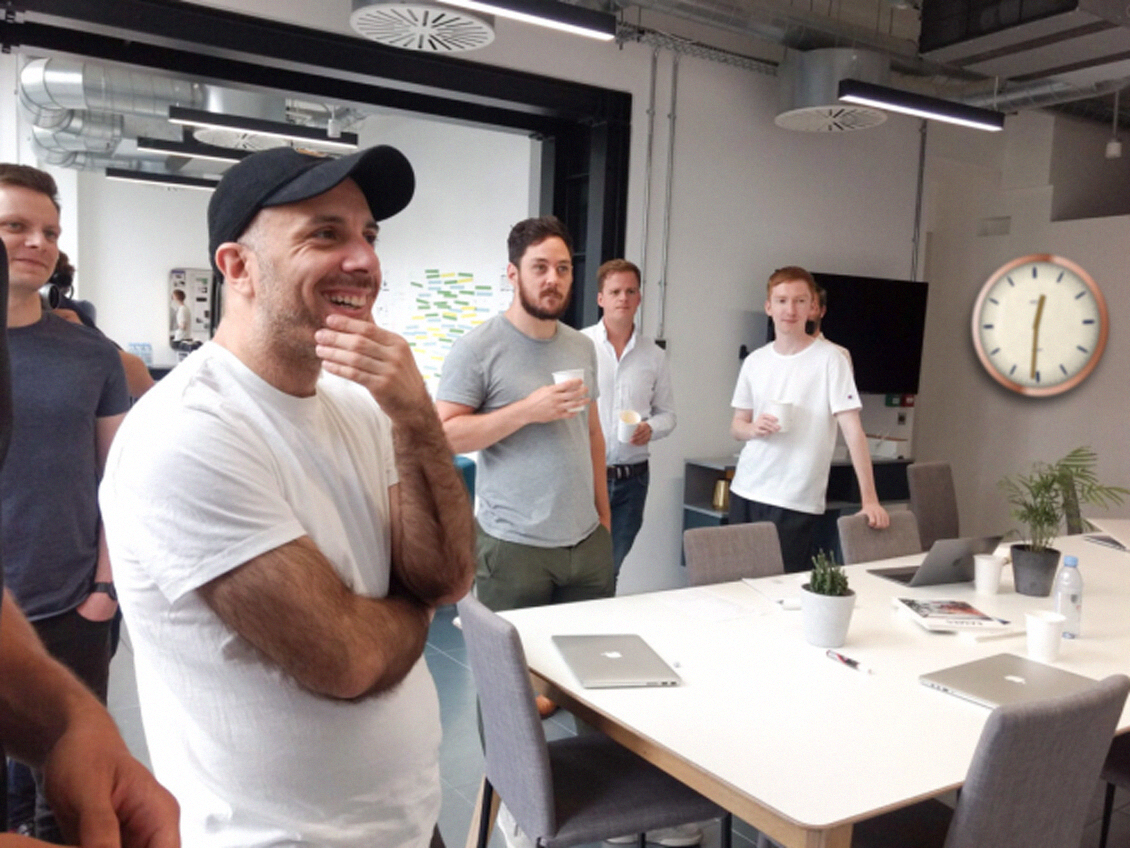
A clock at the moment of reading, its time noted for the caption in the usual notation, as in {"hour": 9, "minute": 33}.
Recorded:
{"hour": 12, "minute": 31}
